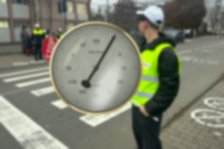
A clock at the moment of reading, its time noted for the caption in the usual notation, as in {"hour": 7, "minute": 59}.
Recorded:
{"hour": 7, "minute": 5}
